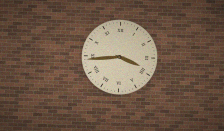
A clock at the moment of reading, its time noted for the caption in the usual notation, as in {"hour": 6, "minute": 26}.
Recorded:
{"hour": 3, "minute": 44}
